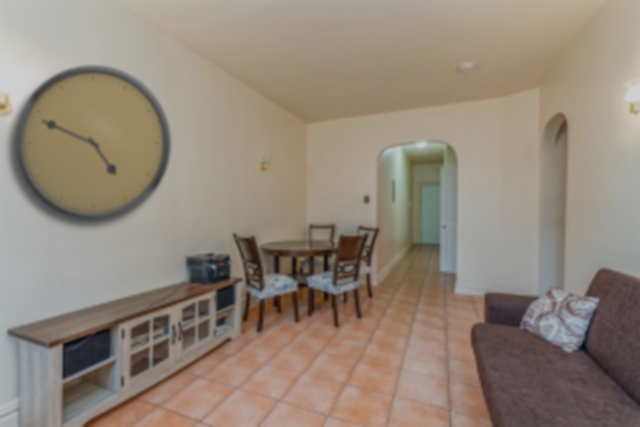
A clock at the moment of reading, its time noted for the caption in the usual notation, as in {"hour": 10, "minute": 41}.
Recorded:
{"hour": 4, "minute": 49}
